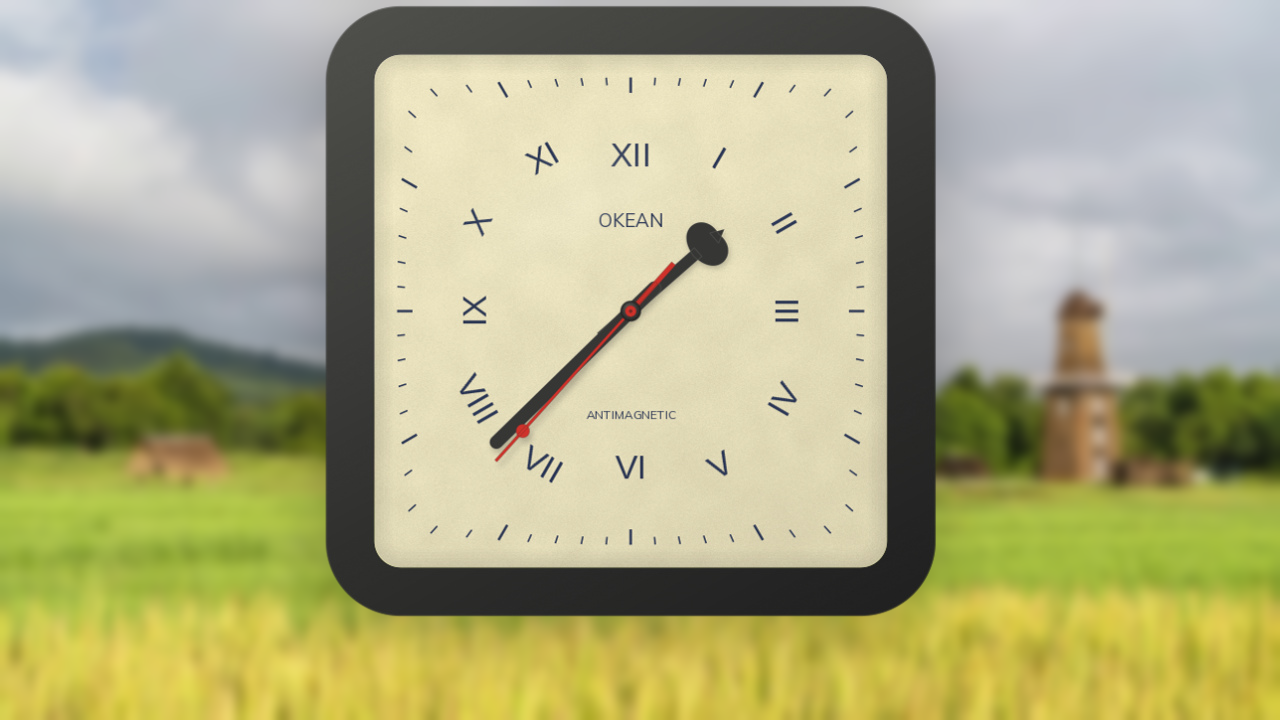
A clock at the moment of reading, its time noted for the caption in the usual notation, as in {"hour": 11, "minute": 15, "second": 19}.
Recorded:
{"hour": 1, "minute": 37, "second": 37}
